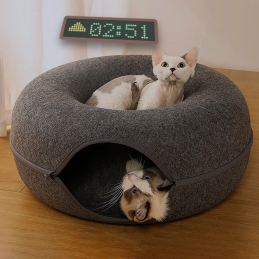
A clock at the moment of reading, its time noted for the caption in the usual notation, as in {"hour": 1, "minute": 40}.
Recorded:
{"hour": 2, "minute": 51}
